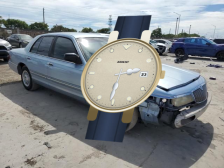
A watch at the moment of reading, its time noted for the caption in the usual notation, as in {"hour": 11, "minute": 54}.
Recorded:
{"hour": 2, "minute": 31}
